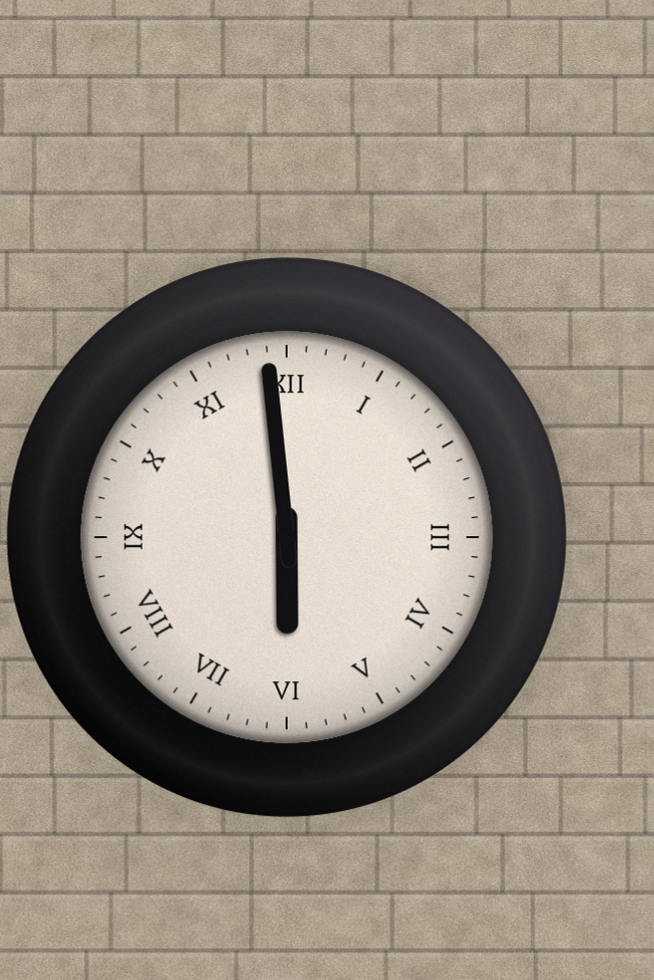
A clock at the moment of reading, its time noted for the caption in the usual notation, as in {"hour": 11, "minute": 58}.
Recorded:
{"hour": 5, "minute": 59}
